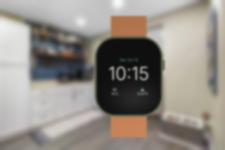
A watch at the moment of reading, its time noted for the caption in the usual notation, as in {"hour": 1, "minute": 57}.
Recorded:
{"hour": 10, "minute": 15}
